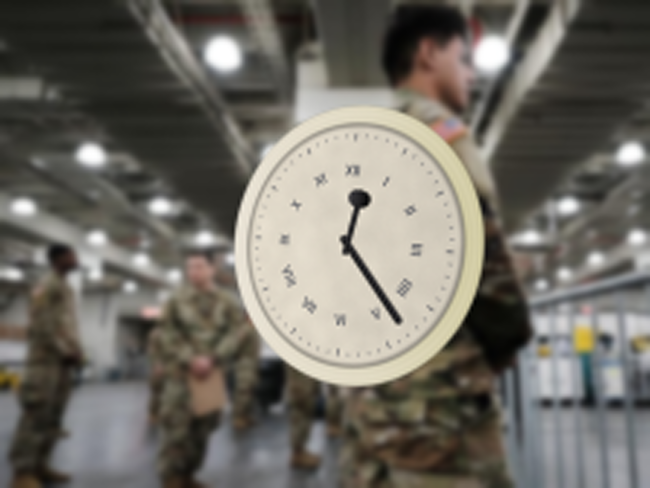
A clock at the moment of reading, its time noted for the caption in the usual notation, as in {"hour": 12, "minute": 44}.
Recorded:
{"hour": 12, "minute": 23}
